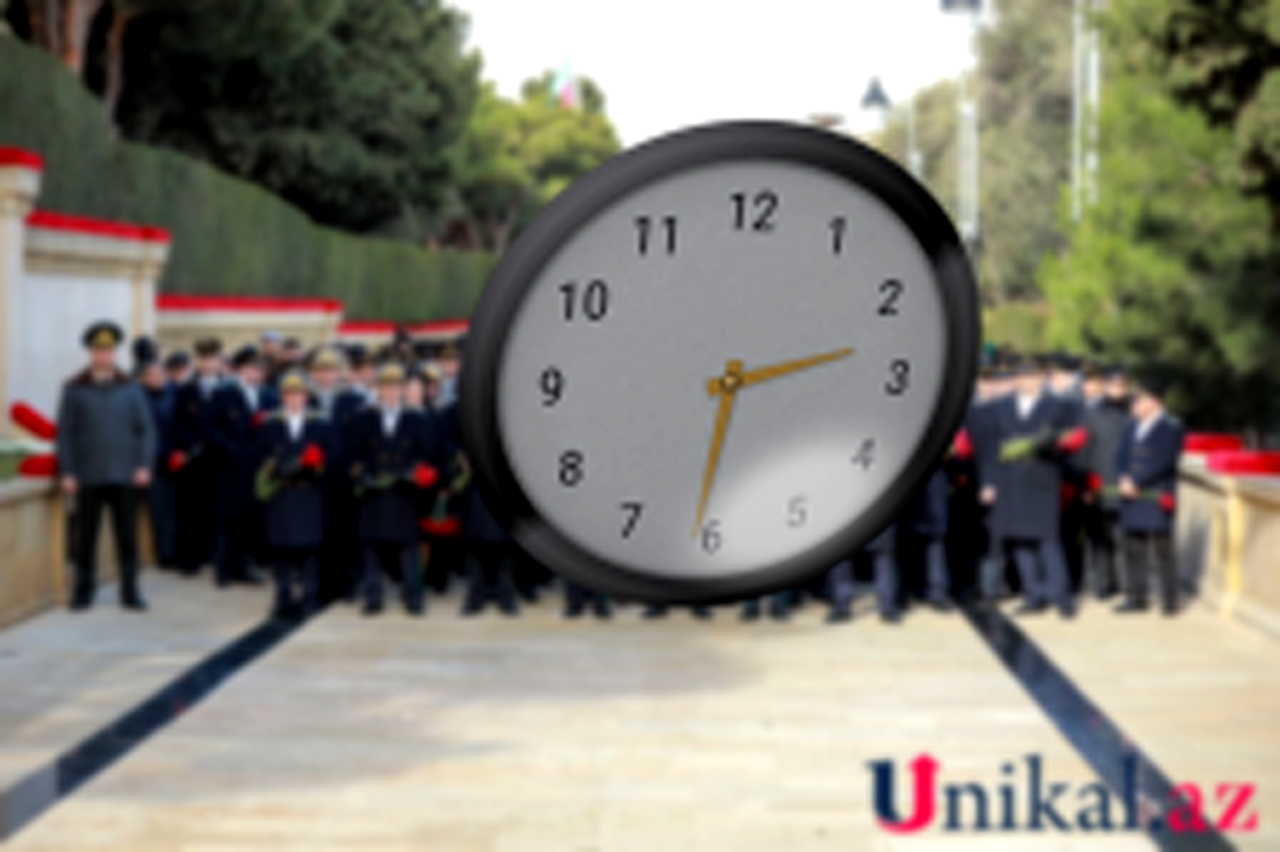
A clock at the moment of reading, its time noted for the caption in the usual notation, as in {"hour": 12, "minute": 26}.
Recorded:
{"hour": 2, "minute": 31}
